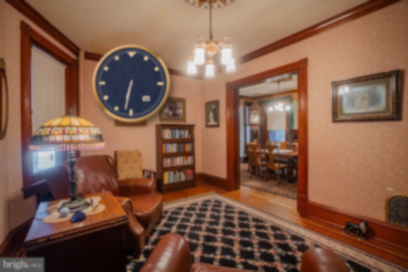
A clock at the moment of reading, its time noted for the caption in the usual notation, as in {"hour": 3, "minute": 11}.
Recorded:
{"hour": 6, "minute": 32}
